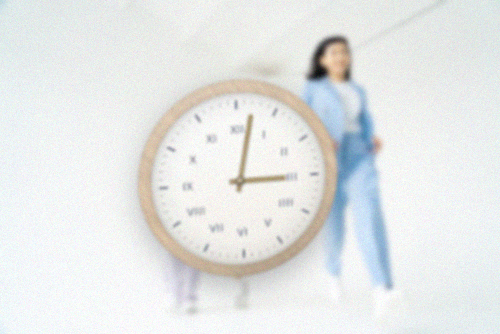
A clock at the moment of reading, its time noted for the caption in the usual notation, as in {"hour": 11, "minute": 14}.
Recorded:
{"hour": 3, "minute": 2}
